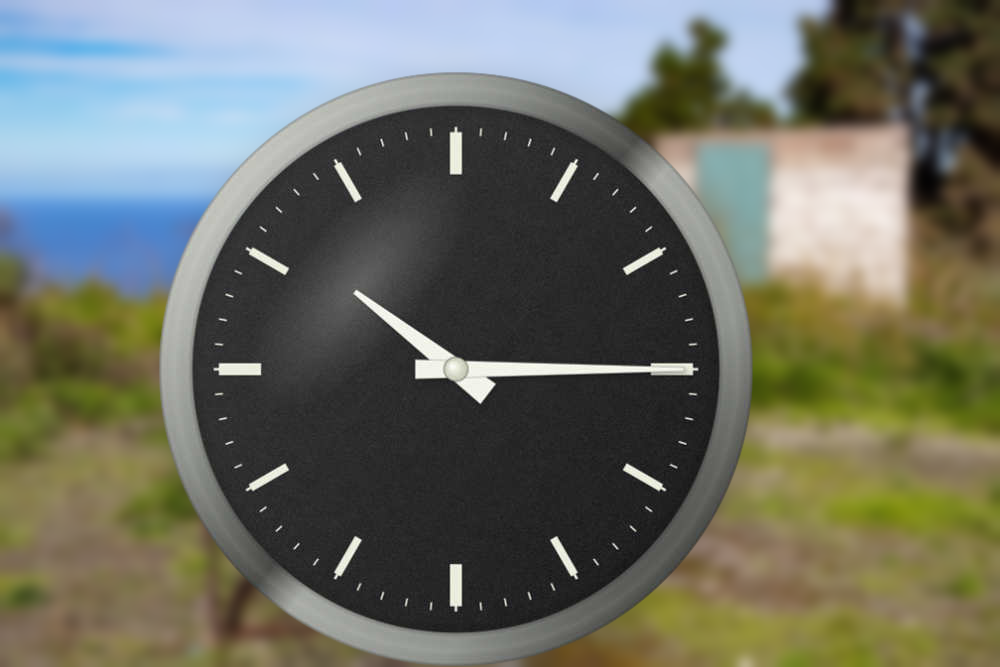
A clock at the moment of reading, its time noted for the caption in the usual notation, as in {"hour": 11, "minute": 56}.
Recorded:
{"hour": 10, "minute": 15}
